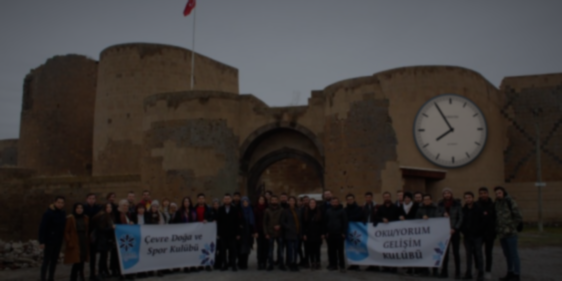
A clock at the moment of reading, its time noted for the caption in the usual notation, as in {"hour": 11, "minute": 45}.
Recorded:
{"hour": 7, "minute": 55}
